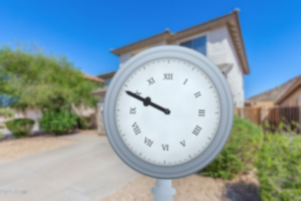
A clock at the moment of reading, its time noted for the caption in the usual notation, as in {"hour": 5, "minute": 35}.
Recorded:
{"hour": 9, "minute": 49}
